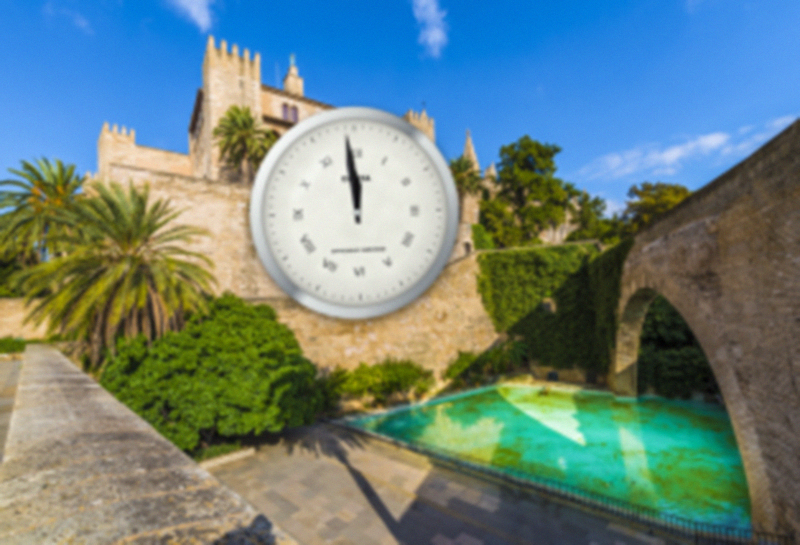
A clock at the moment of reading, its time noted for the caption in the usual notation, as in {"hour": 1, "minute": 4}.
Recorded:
{"hour": 11, "minute": 59}
